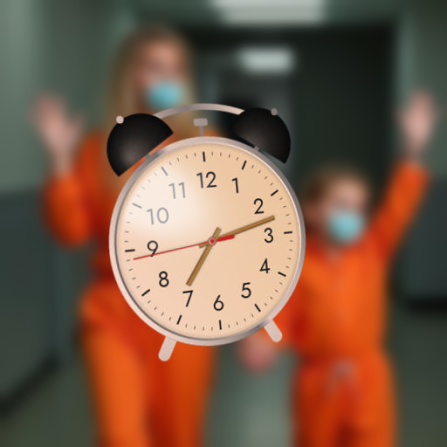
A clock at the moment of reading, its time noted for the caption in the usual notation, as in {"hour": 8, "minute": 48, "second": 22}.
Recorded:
{"hour": 7, "minute": 12, "second": 44}
